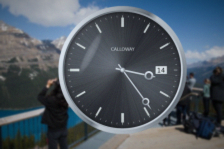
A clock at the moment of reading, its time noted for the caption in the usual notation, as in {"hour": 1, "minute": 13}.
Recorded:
{"hour": 3, "minute": 24}
